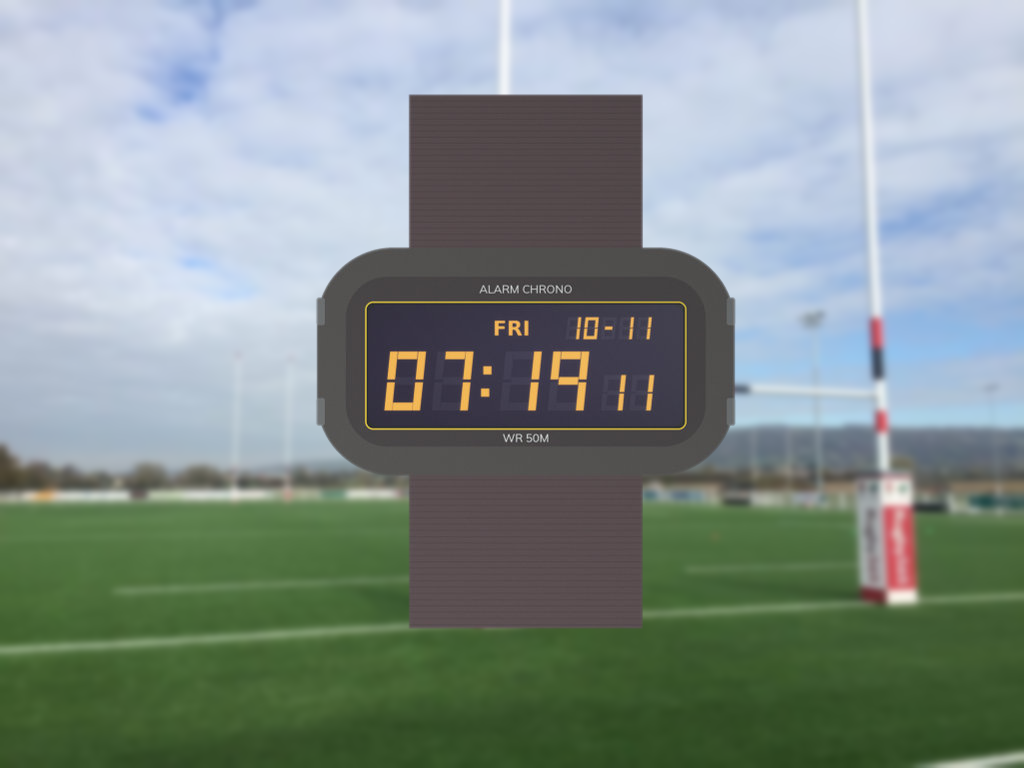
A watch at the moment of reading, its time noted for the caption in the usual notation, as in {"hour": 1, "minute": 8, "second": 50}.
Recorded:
{"hour": 7, "minute": 19, "second": 11}
